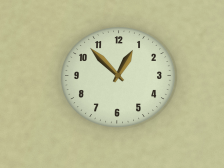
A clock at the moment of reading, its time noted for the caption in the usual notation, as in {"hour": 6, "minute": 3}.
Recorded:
{"hour": 12, "minute": 53}
